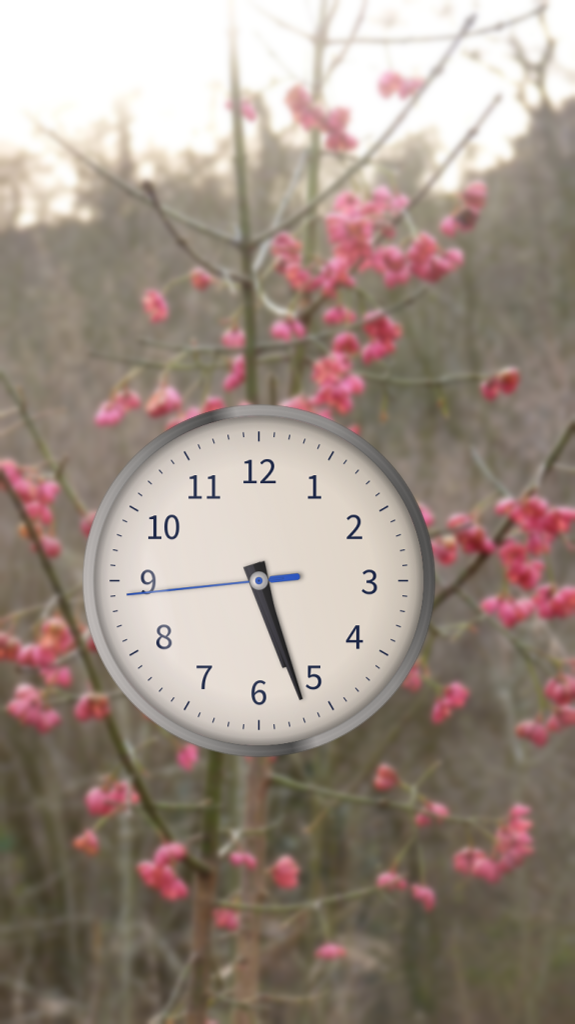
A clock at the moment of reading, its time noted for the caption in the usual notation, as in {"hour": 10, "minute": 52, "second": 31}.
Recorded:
{"hour": 5, "minute": 26, "second": 44}
